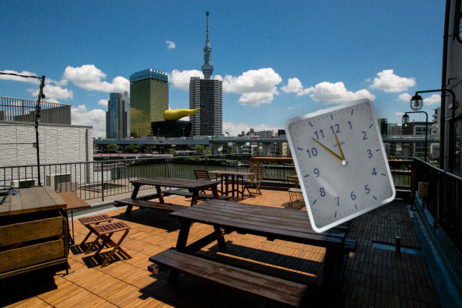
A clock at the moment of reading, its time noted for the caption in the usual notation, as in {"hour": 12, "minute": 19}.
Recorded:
{"hour": 11, "minute": 53}
